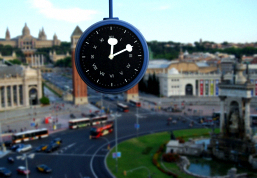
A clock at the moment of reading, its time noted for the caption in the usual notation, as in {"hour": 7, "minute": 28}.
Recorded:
{"hour": 12, "minute": 11}
